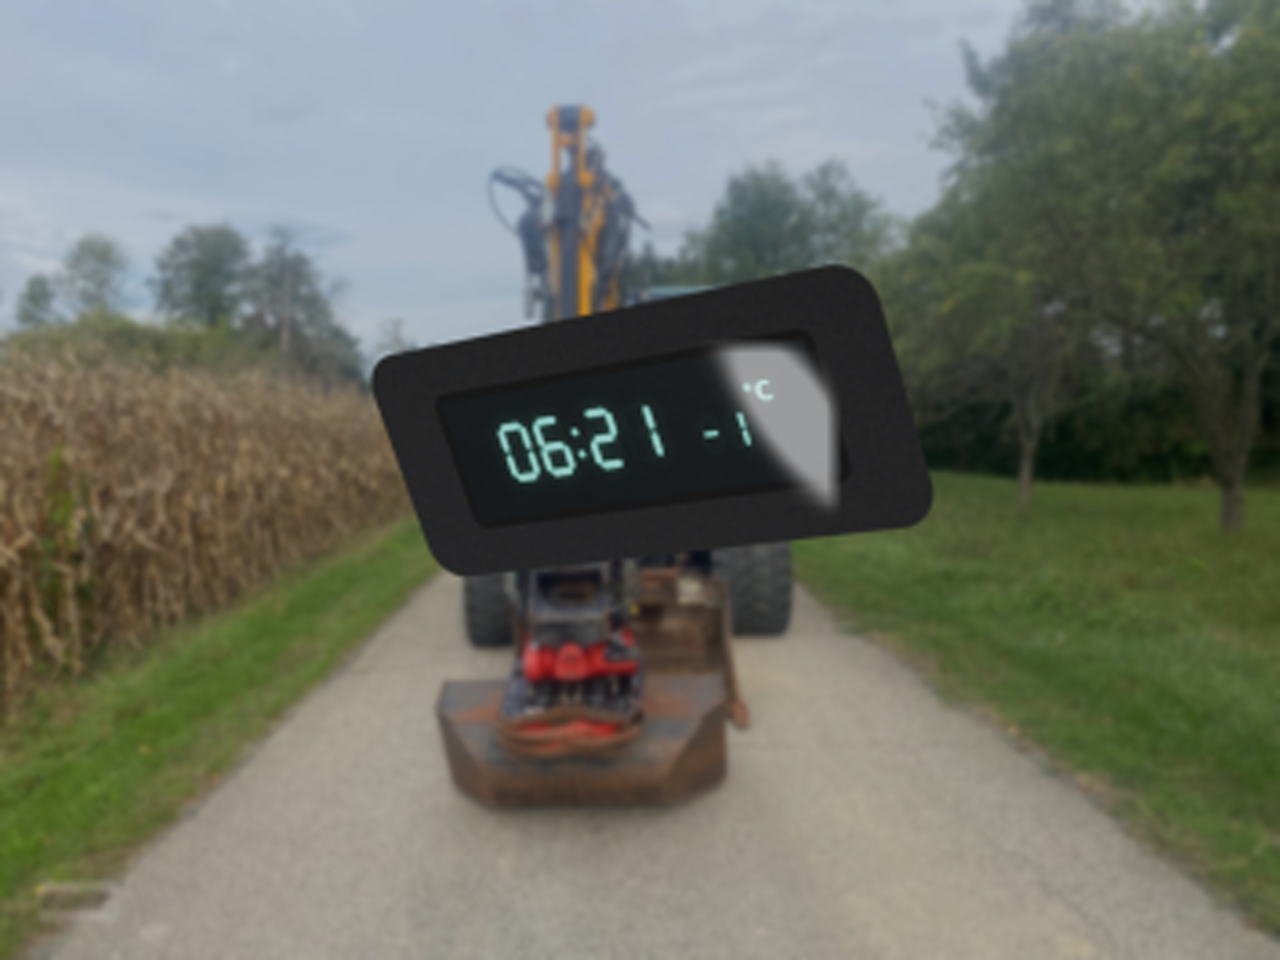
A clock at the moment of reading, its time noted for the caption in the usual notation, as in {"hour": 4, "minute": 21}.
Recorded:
{"hour": 6, "minute": 21}
